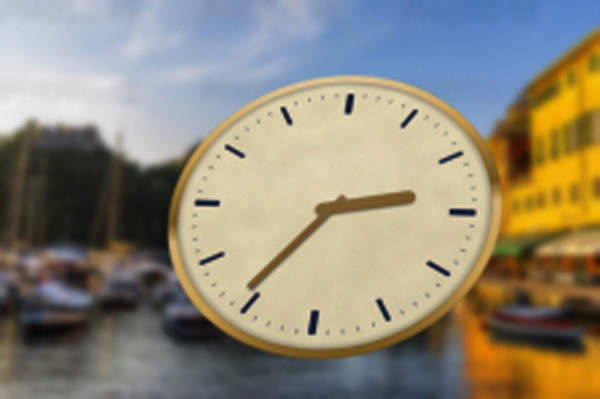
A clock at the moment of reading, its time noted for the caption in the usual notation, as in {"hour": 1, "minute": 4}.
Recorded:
{"hour": 2, "minute": 36}
